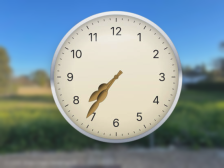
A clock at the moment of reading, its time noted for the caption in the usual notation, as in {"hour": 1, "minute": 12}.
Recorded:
{"hour": 7, "minute": 36}
